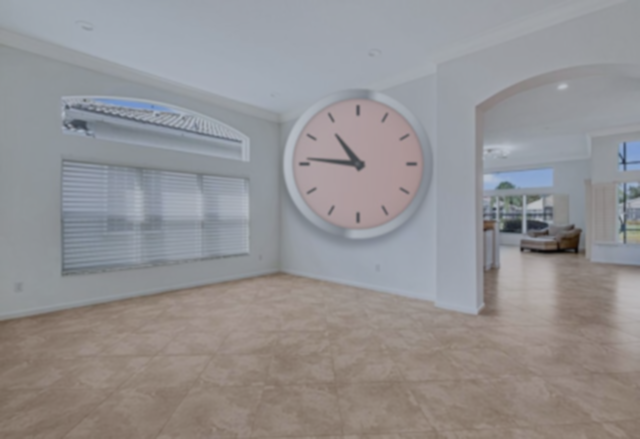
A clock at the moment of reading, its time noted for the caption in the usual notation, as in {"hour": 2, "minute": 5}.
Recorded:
{"hour": 10, "minute": 46}
